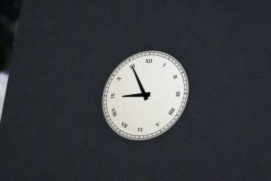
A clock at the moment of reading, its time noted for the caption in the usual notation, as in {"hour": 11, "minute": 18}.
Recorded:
{"hour": 8, "minute": 55}
